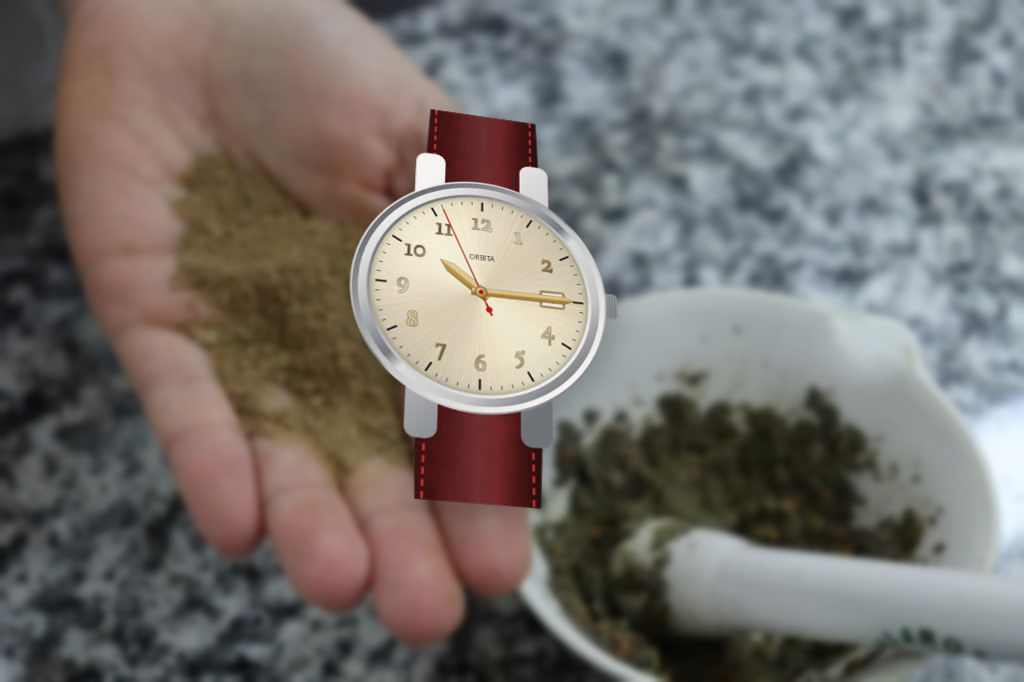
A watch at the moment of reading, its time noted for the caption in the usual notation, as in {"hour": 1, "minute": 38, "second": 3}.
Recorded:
{"hour": 10, "minute": 14, "second": 56}
